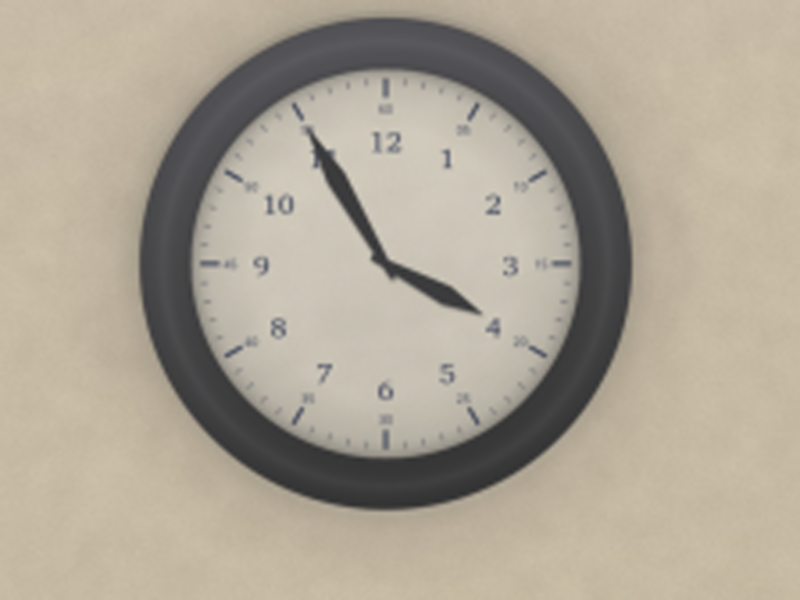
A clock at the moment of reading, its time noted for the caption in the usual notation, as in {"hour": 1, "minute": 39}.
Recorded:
{"hour": 3, "minute": 55}
